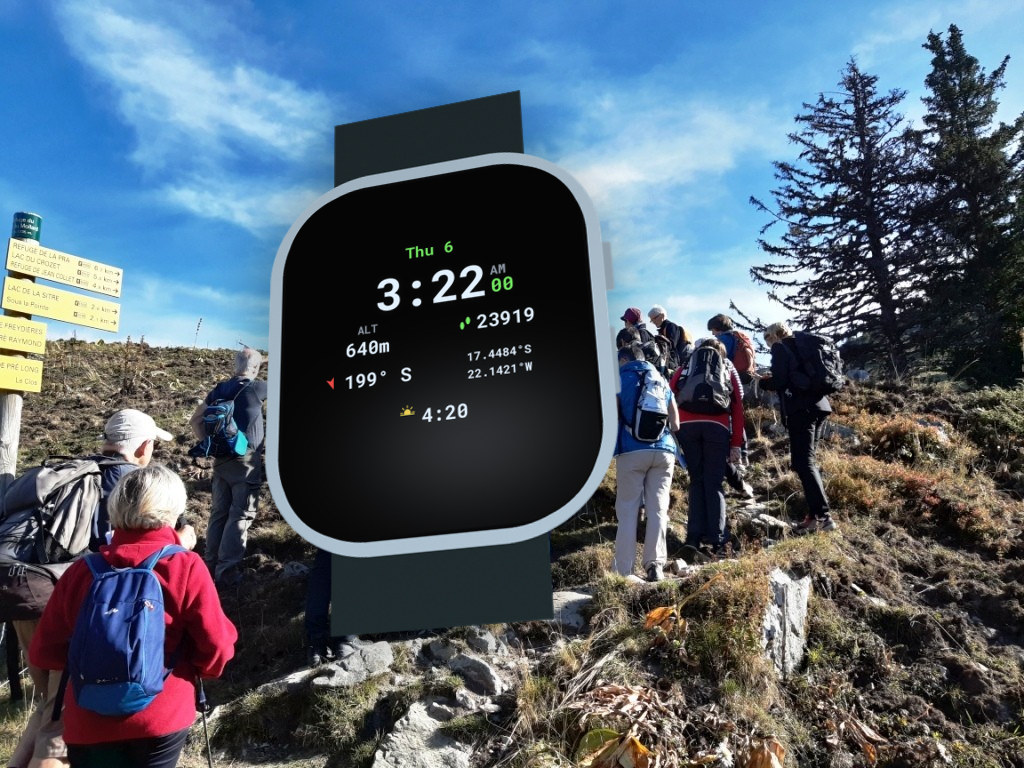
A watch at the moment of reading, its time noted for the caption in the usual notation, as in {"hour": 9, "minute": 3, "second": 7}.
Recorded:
{"hour": 3, "minute": 22, "second": 0}
